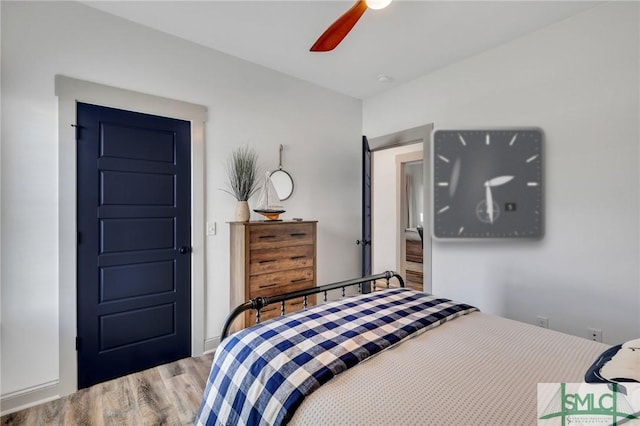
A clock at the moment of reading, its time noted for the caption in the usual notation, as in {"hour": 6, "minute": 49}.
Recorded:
{"hour": 2, "minute": 29}
